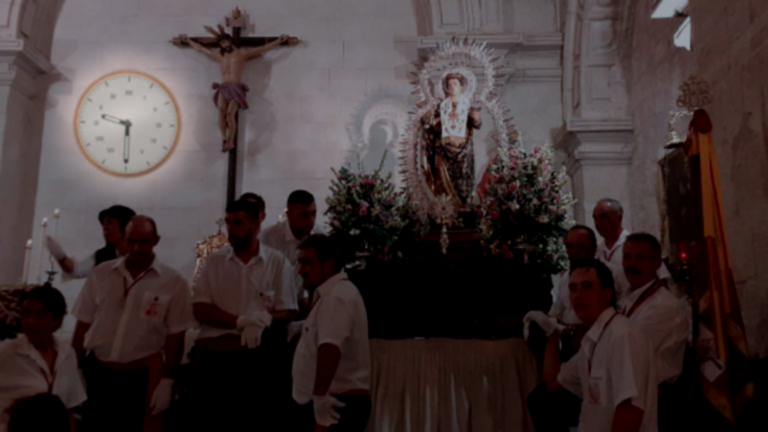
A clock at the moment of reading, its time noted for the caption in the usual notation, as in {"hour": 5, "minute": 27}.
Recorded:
{"hour": 9, "minute": 30}
